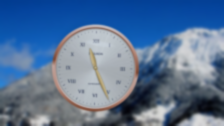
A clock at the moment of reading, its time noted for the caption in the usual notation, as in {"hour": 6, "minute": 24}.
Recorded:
{"hour": 11, "minute": 26}
